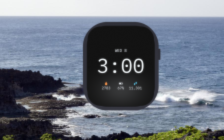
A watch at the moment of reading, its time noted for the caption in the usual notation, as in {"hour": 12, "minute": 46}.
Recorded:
{"hour": 3, "minute": 0}
